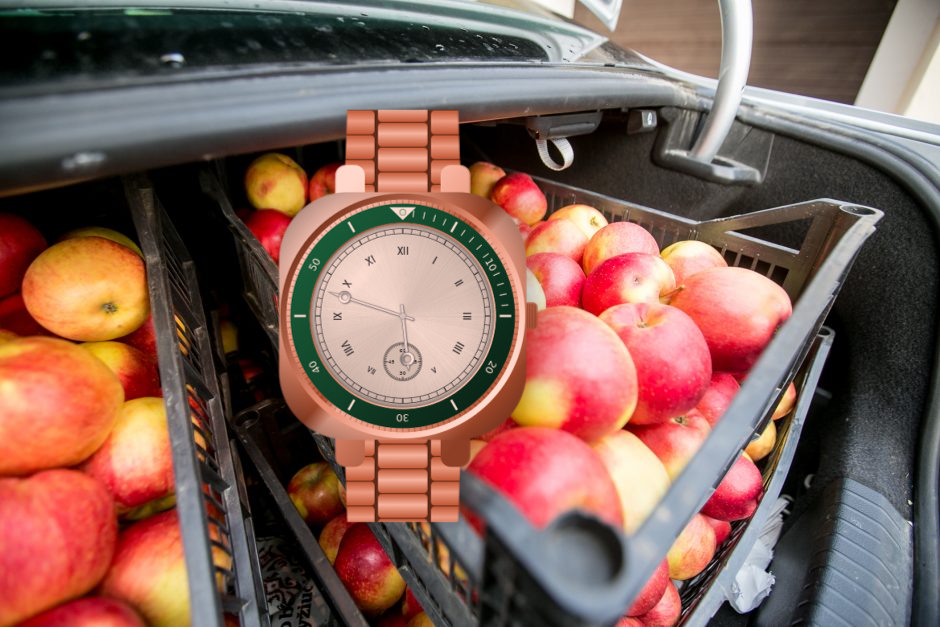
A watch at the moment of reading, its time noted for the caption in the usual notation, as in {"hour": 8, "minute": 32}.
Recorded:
{"hour": 5, "minute": 48}
